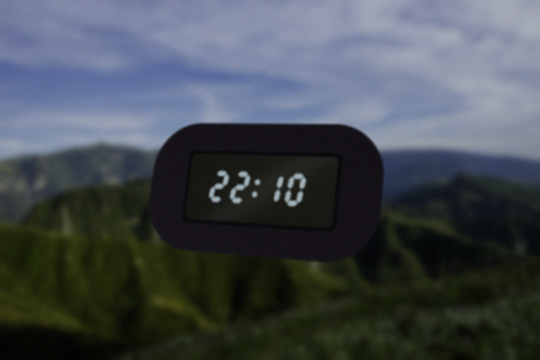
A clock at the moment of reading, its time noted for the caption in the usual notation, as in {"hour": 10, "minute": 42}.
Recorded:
{"hour": 22, "minute": 10}
